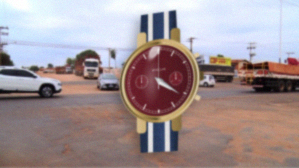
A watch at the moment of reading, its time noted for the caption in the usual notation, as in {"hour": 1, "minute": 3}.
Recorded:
{"hour": 4, "minute": 21}
